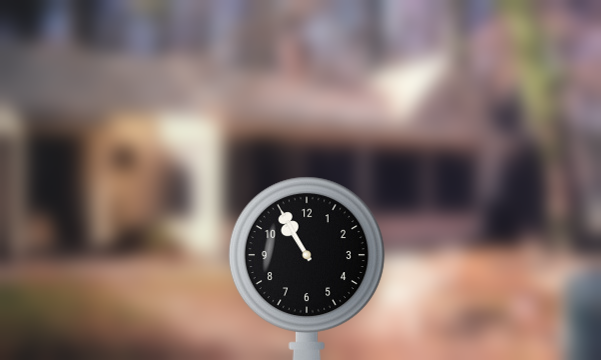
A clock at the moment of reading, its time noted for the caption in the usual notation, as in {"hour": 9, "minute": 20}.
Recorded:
{"hour": 10, "minute": 55}
